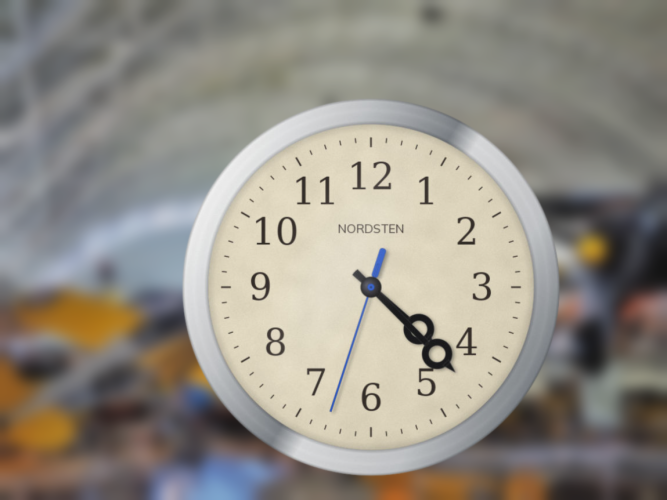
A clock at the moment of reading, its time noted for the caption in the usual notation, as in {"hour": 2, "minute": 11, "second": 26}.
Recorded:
{"hour": 4, "minute": 22, "second": 33}
